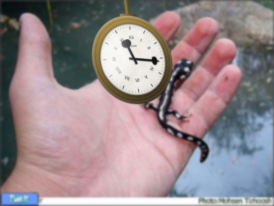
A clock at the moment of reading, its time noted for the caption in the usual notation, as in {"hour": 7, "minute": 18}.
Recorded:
{"hour": 11, "minute": 16}
